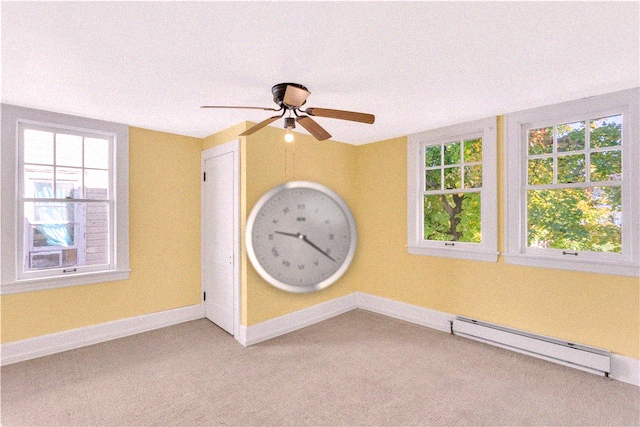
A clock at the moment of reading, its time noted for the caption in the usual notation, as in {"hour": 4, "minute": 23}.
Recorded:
{"hour": 9, "minute": 21}
